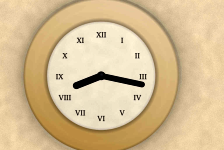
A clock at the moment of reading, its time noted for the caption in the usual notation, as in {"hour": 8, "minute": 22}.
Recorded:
{"hour": 8, "minute": 17}
